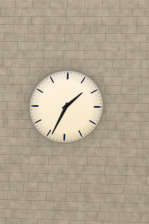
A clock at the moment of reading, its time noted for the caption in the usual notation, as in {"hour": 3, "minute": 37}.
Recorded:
{"hour": 1, "minute": 34}
